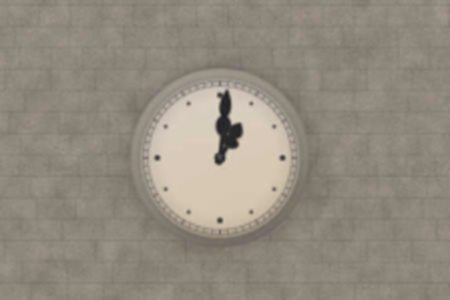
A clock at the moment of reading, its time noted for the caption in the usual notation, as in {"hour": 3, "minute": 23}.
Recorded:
{"hour": 1, "minute": 1}
